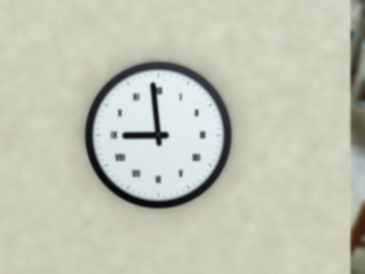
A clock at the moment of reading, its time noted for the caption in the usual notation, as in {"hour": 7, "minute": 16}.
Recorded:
{"hour": 8, "minute": 59}
